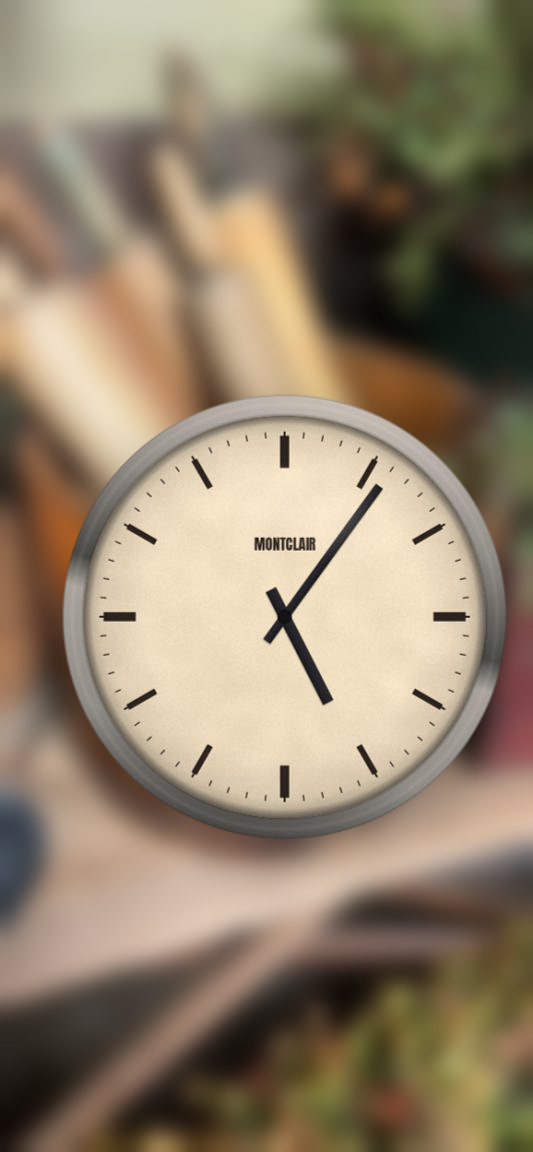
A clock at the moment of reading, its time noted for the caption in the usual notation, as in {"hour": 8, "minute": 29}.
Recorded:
{"hour": 5, "minute": 6}
